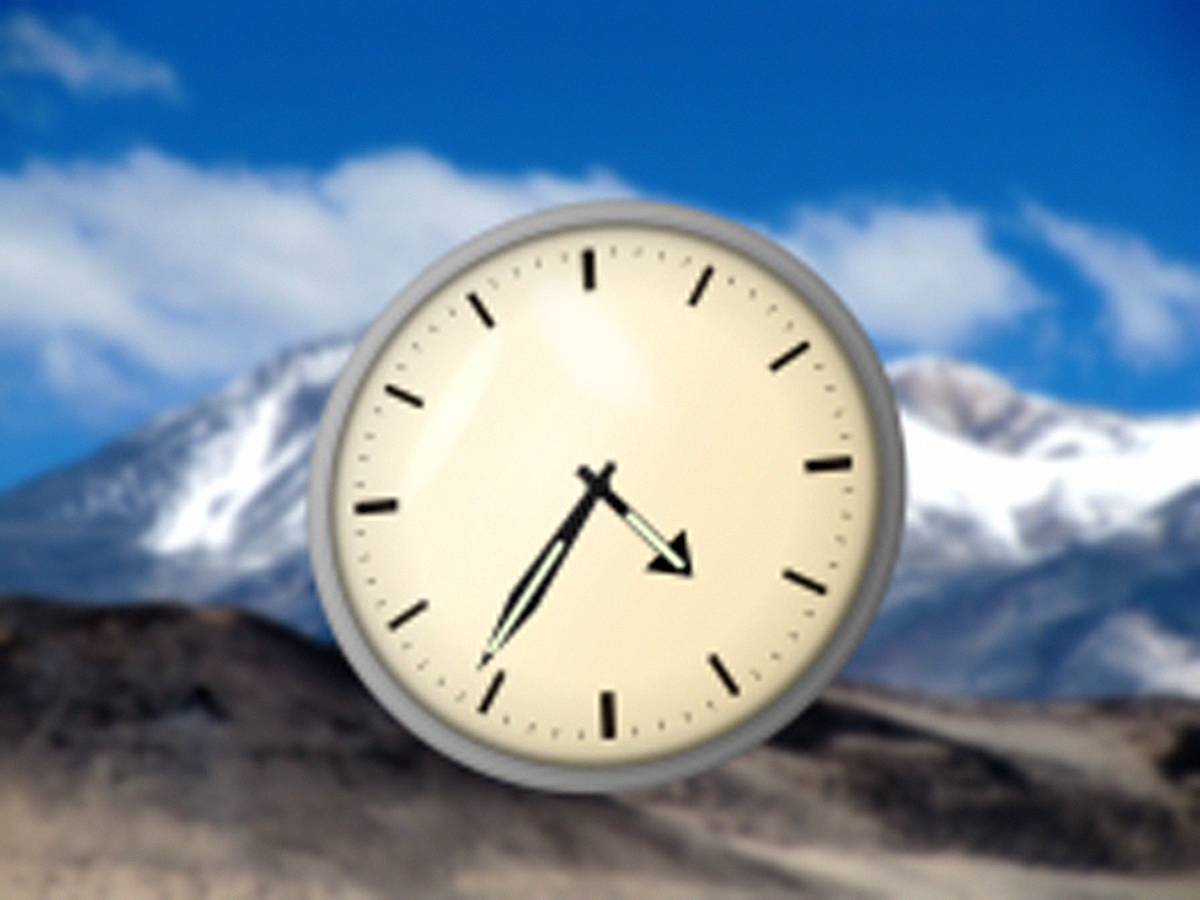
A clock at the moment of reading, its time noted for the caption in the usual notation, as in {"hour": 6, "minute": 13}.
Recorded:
{"hour": 4, "minute": 36}
